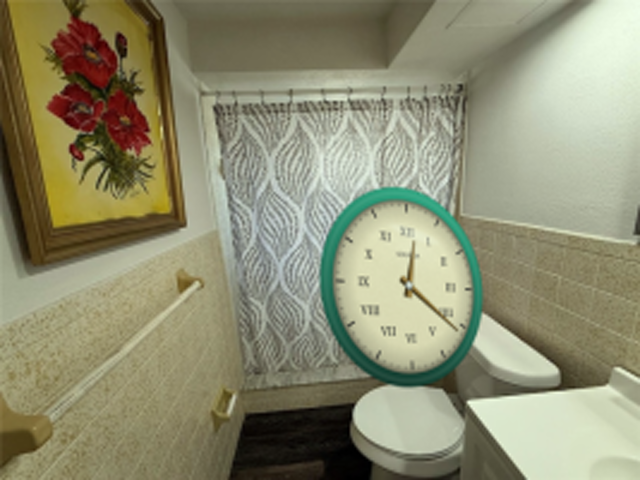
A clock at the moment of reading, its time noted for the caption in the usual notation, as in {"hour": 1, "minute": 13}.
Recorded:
{"hour": 12, "minute": 21}
